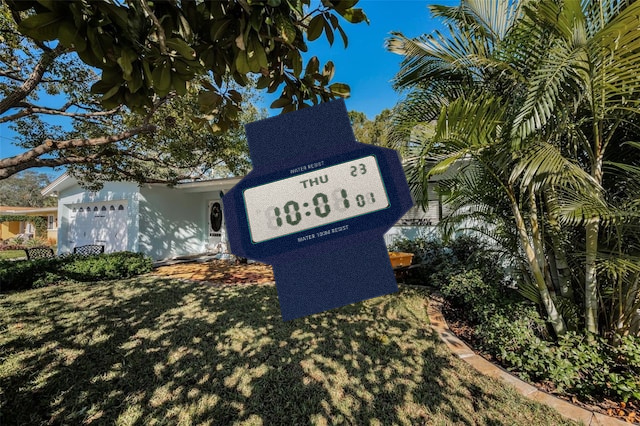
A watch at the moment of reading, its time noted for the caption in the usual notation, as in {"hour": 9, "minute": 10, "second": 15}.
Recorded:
{"hour": 10, "minute": 1, "second": 1}
